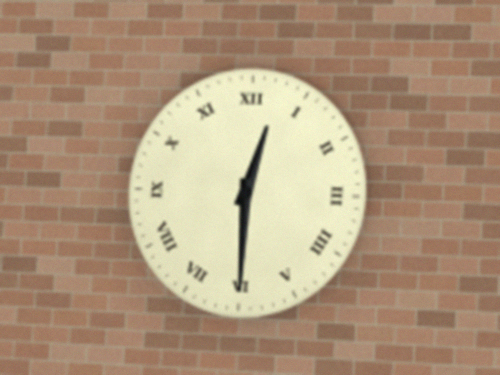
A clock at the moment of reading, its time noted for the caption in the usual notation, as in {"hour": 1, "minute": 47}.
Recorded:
{"hour": 12, "minute": 30}
